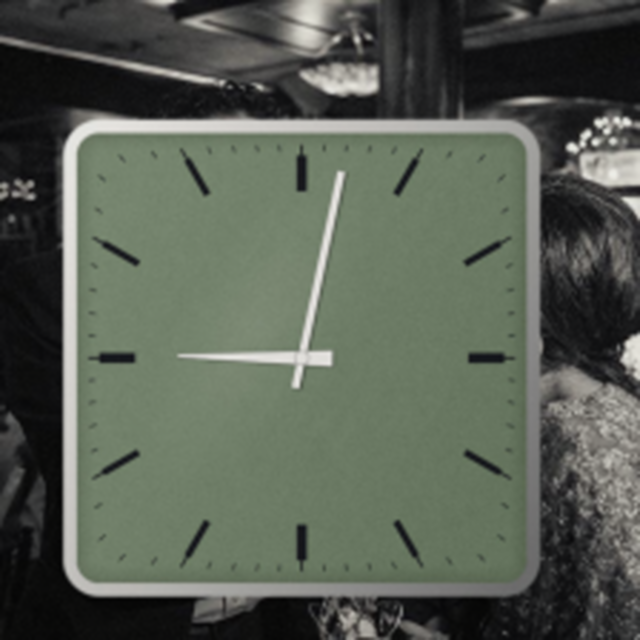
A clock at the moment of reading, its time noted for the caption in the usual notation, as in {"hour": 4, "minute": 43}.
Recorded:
{"hour": 9, "minute": 2}
